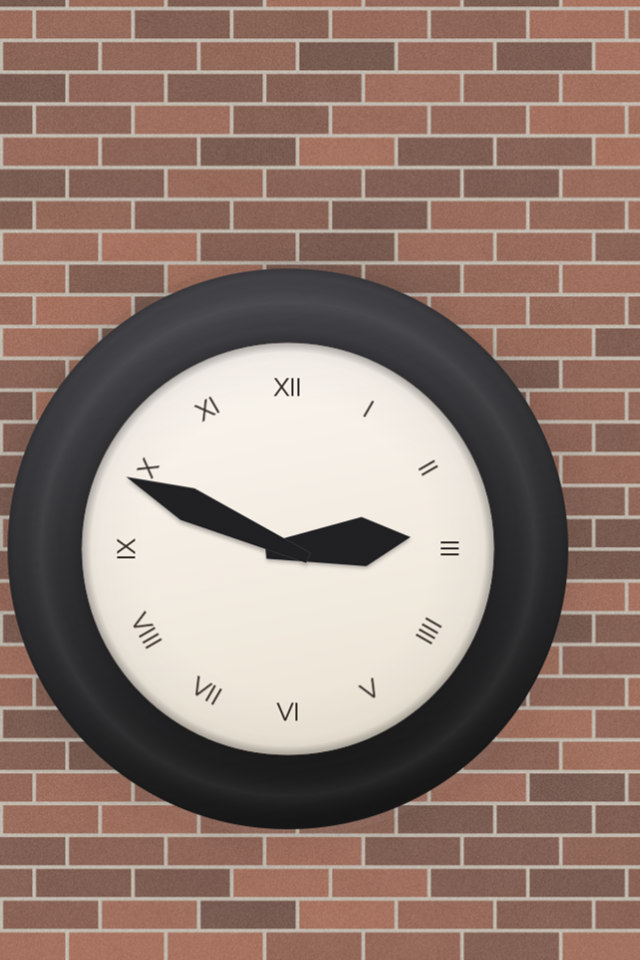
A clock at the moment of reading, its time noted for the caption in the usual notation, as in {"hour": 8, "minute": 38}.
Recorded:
{"hour": 2, "minute": 49}
